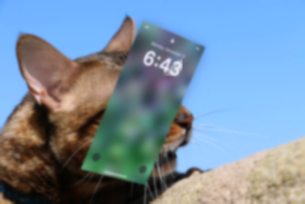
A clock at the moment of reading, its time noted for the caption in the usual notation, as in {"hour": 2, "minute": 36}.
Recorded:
{"hour": 6, "minute": 43}
